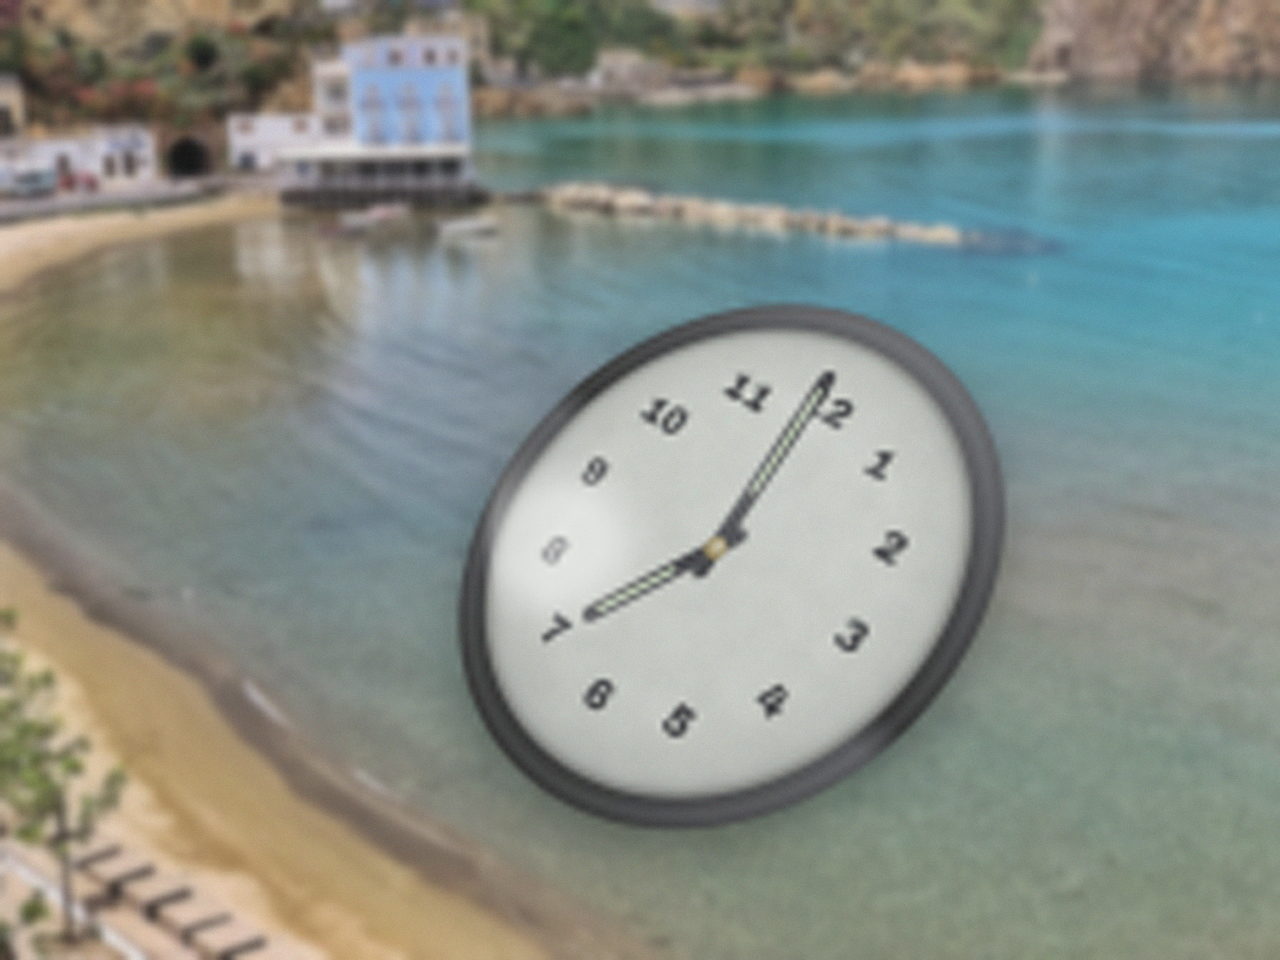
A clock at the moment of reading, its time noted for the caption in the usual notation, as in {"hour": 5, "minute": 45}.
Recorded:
{"hour": 6, "minute": 59}
